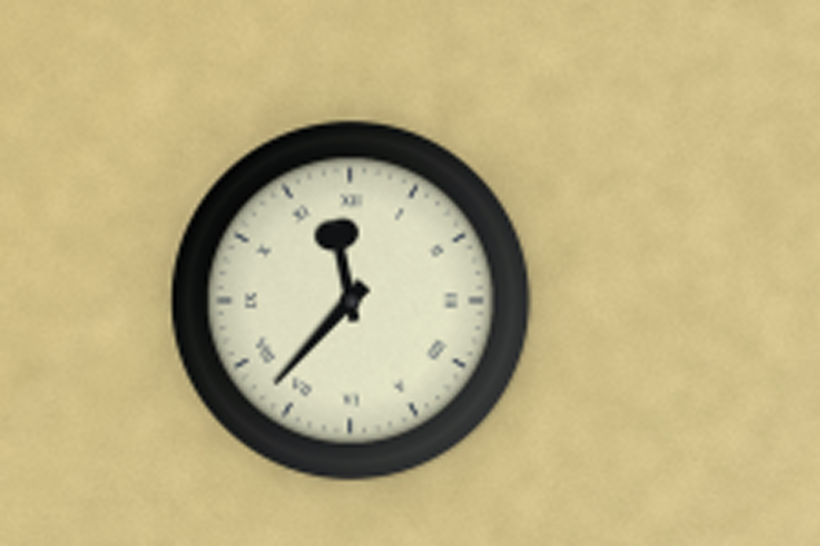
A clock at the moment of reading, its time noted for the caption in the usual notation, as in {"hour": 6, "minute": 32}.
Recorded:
{"hour": 11, "minute": 37}
